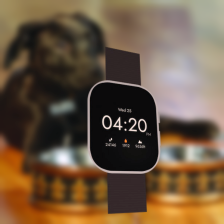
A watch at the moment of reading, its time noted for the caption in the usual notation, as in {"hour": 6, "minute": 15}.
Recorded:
{"hour": 4, "minute": 20}
